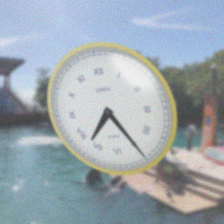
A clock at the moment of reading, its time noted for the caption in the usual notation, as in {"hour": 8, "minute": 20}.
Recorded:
{"hour": 7, "minute": 25}
